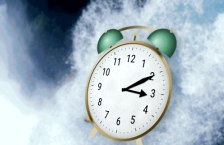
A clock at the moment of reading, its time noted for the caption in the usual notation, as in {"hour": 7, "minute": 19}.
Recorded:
{"hour": 3, "minute": 10}
